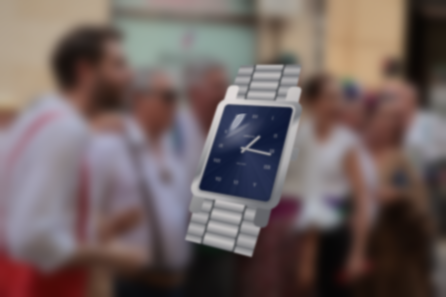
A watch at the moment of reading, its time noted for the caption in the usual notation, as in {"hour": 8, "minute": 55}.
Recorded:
{"hour": 1, "minute": 16}
